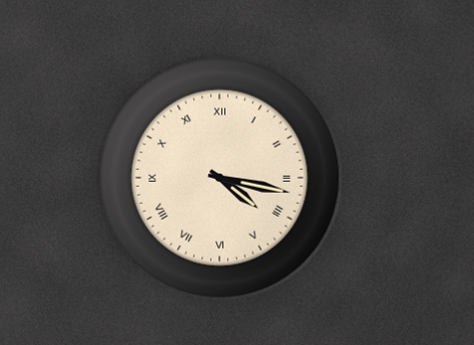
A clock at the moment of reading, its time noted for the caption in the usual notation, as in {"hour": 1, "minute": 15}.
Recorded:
{"hour": 4, "minute": 17}
